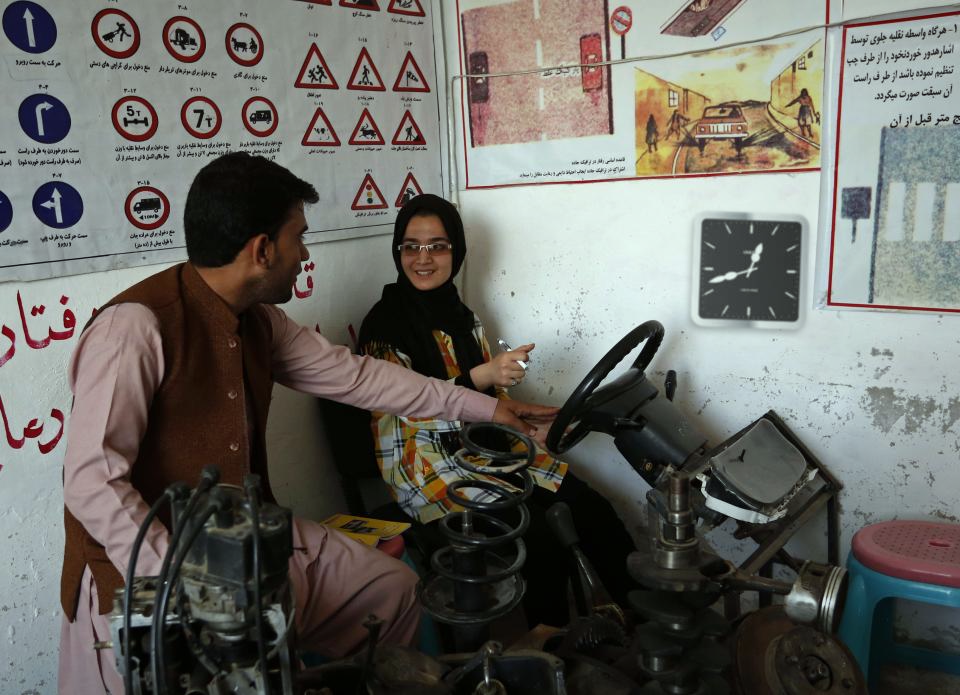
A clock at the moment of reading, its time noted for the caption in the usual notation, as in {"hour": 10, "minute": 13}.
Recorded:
{"hour": 12, "minute": 42}
